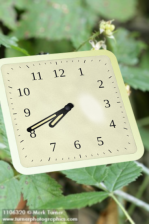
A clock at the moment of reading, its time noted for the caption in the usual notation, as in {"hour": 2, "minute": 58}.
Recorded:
{"hour": 7, "minute": 41}
